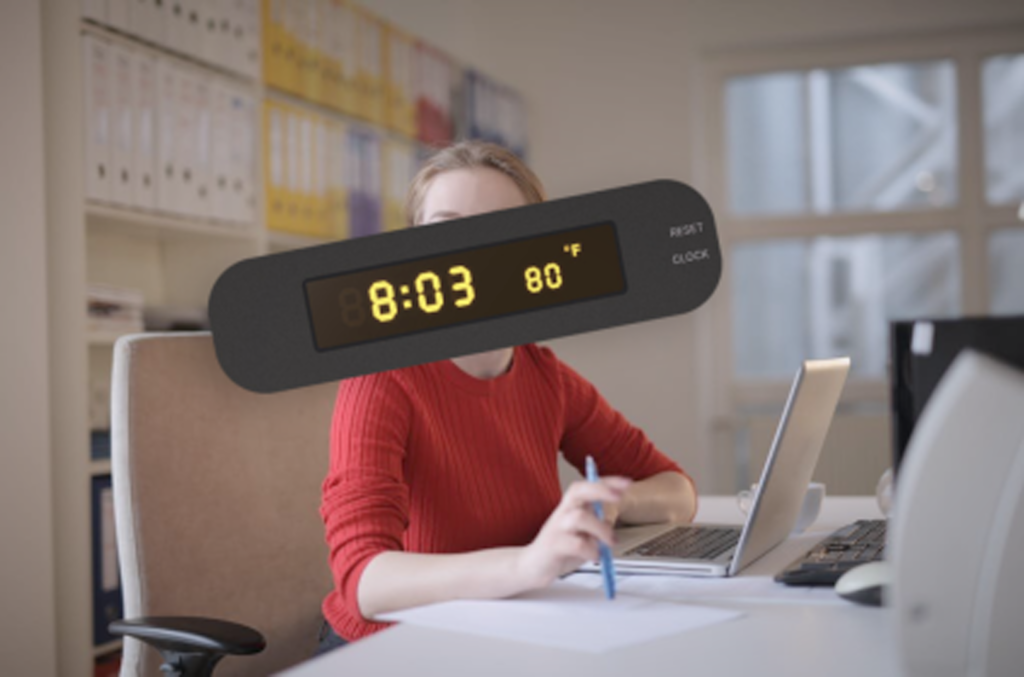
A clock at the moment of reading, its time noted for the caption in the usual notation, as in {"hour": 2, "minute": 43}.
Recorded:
{"hour": 8, "minute": 3}
